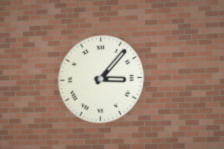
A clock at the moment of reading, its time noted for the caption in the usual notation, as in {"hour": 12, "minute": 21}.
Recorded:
{"hour": 3, "minute": 7}
